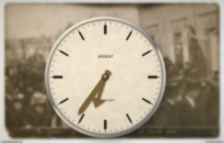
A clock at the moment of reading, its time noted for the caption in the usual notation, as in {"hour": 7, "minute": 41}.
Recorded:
{"hour": 6, "minute": 36}
